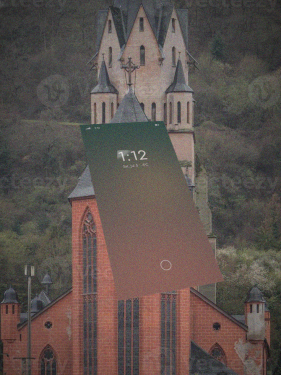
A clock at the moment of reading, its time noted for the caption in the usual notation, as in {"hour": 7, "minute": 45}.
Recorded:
{"hour": 1, "minute": 12}
